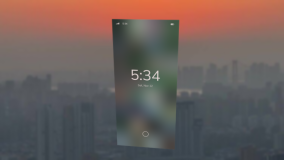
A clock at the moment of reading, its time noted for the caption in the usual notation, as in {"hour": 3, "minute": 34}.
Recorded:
{"hour": 5, "minute": 34}
